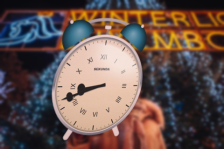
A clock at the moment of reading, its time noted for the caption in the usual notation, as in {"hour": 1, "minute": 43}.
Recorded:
{"hour": 8, "minute": 42}
